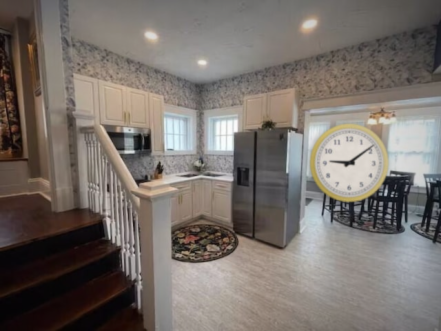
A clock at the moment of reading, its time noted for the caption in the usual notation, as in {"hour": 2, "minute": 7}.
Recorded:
{"hour": 9, "minute": 9}
